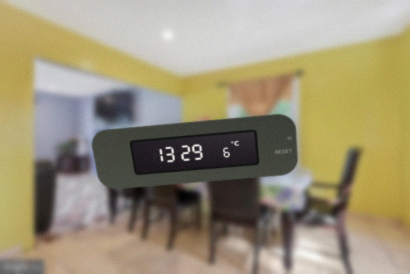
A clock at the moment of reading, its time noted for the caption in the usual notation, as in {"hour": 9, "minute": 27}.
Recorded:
{"hour": 13, "minute": 29}
